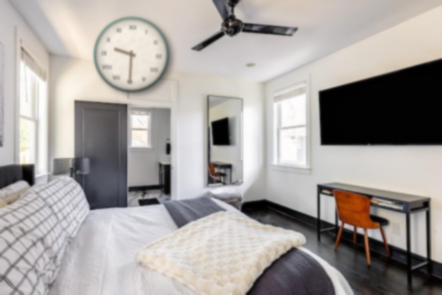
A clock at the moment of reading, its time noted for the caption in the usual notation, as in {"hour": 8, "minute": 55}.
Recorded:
{"hour": 9, "minute": 30}
